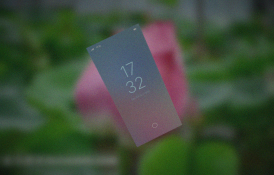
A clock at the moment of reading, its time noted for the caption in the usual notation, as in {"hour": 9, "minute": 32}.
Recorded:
{"hour": 17, "minute": 32}
